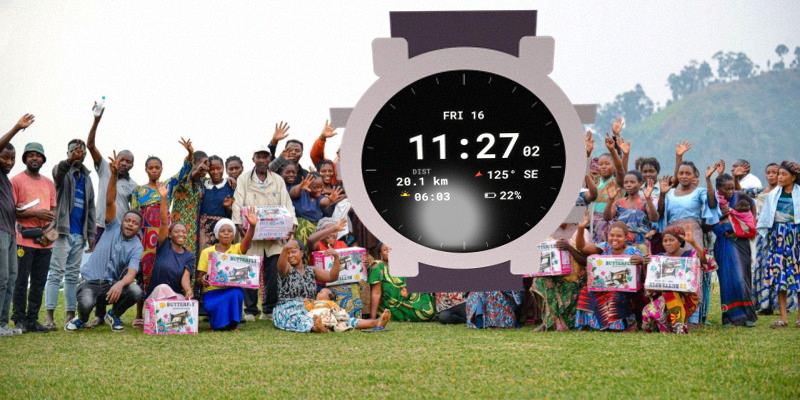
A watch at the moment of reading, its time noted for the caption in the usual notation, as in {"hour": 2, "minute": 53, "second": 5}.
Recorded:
{"hour": 11, "minute": 27, "second": 2}
